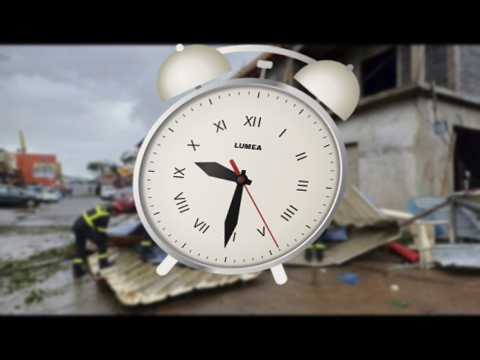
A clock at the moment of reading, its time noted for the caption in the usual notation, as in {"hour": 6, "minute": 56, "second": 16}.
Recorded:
{"hour": 9, "minute": 30, "second": 24}
